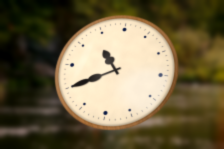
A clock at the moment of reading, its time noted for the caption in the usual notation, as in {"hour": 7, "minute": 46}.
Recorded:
{"hour": 10, "minute": 40}
